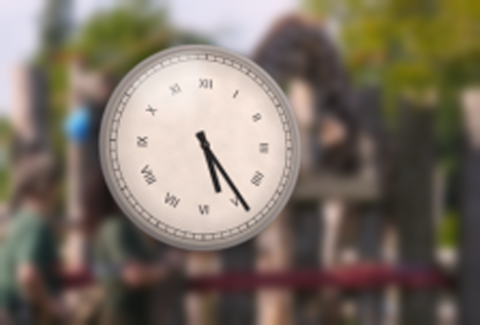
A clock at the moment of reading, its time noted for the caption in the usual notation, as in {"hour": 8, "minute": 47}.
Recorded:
{"hour": 5, "minute": 24}
